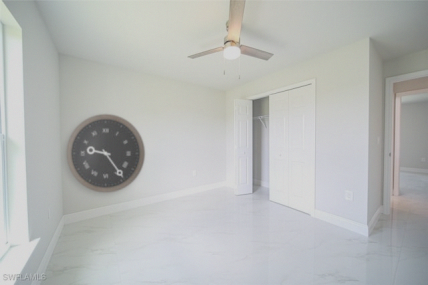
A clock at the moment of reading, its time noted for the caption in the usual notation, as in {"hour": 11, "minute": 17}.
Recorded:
{"hour": 9, "minute": 24}
